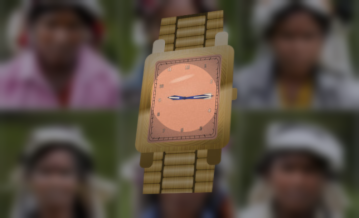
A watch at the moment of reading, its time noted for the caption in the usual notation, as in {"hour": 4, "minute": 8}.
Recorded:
{"hour": 9, "minute": 15}
